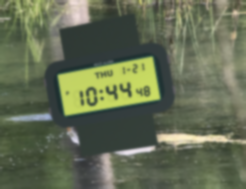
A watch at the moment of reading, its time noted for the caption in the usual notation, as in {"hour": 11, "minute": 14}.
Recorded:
{"hour": 10, "minute": 44}
